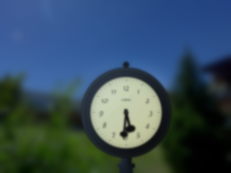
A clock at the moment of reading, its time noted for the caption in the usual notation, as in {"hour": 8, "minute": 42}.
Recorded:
{"hour": 5, "minute": 31}
